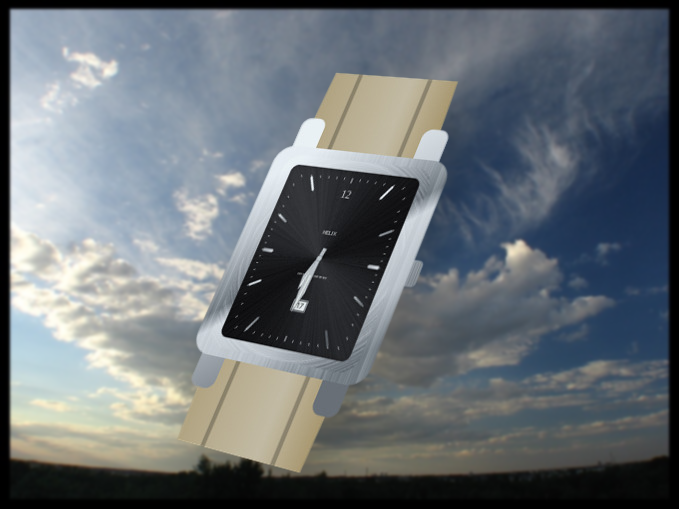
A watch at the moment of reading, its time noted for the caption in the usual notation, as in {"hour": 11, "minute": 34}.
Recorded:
{"hour": 6, "minute": 31}
